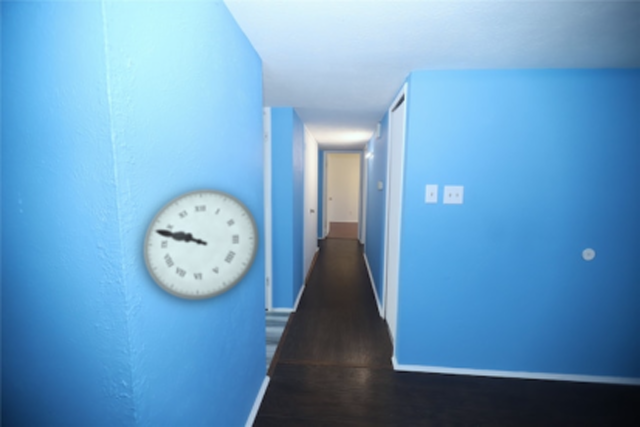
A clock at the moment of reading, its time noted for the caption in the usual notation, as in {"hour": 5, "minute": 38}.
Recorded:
{"hour": 9, "minute": 48}
